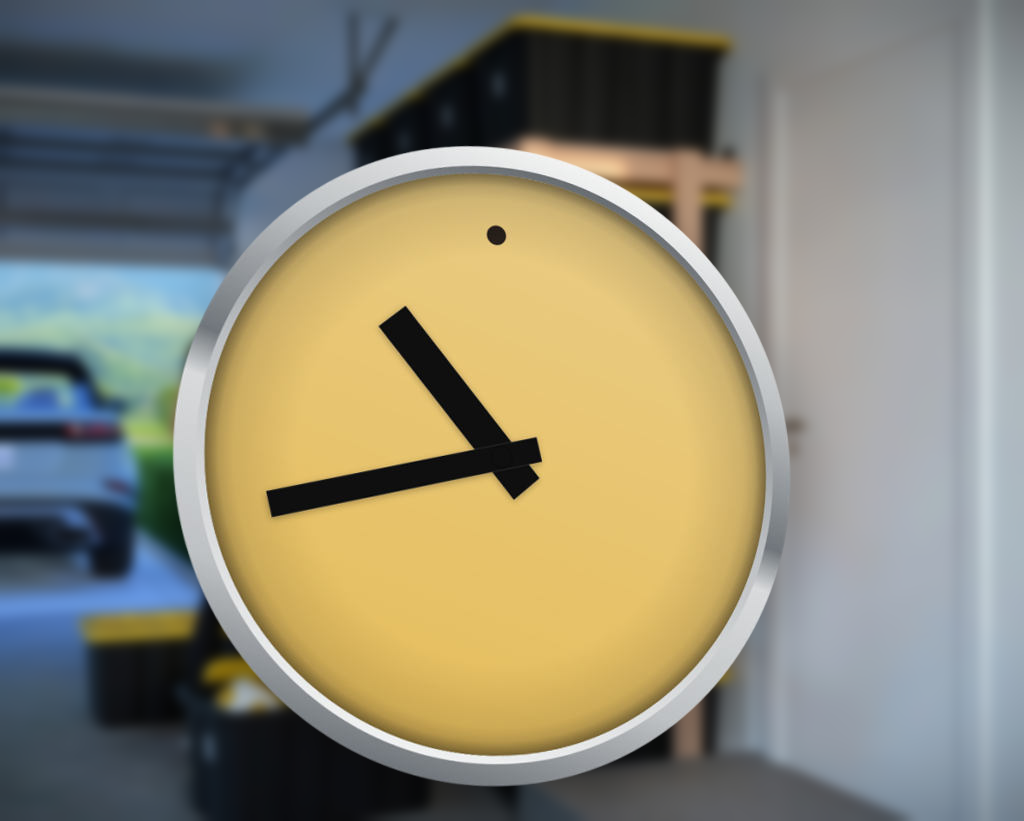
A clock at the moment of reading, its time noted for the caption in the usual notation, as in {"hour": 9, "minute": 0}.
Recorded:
{"hour": 10, "minute": 43}
